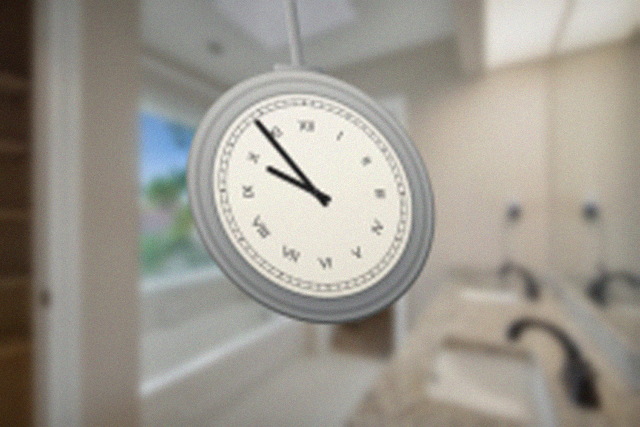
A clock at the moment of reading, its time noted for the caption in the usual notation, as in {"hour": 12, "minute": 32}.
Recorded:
{"hour": 9, "minute": 54}
